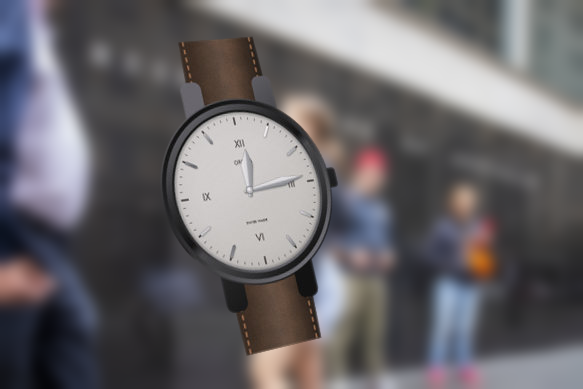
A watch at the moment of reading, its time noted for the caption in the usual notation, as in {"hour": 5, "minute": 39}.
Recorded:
{"hour": 12, "minute": 14}
